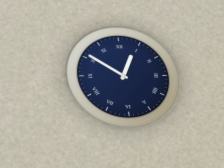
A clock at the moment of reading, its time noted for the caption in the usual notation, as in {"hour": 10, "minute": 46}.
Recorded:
{"hour": 12, "minute": 51}
